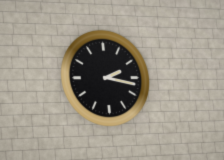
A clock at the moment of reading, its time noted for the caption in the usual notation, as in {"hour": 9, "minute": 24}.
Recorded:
{"hour": 2, "minute": 17}
